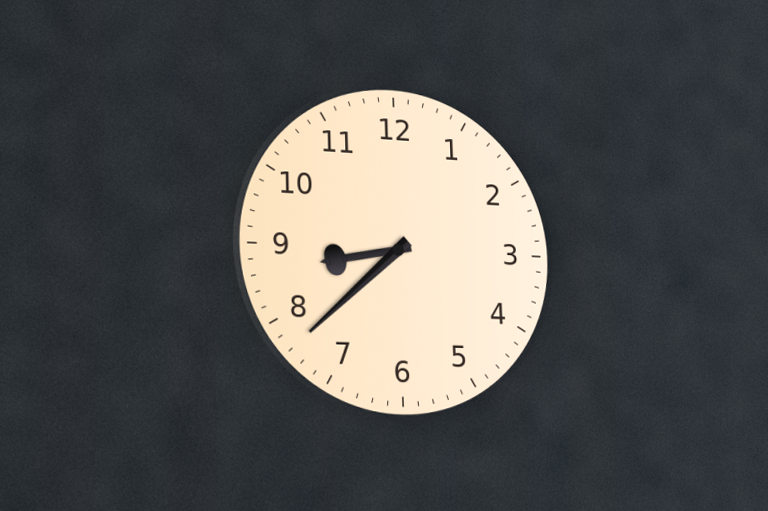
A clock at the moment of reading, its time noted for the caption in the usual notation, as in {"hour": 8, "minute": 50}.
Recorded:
{"hour": 8, "minute": 38}
